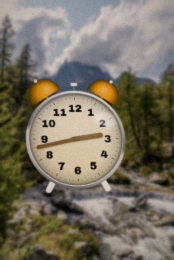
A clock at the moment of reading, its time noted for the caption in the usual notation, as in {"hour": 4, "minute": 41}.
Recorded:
{"hour": 2, "minute": 43}
